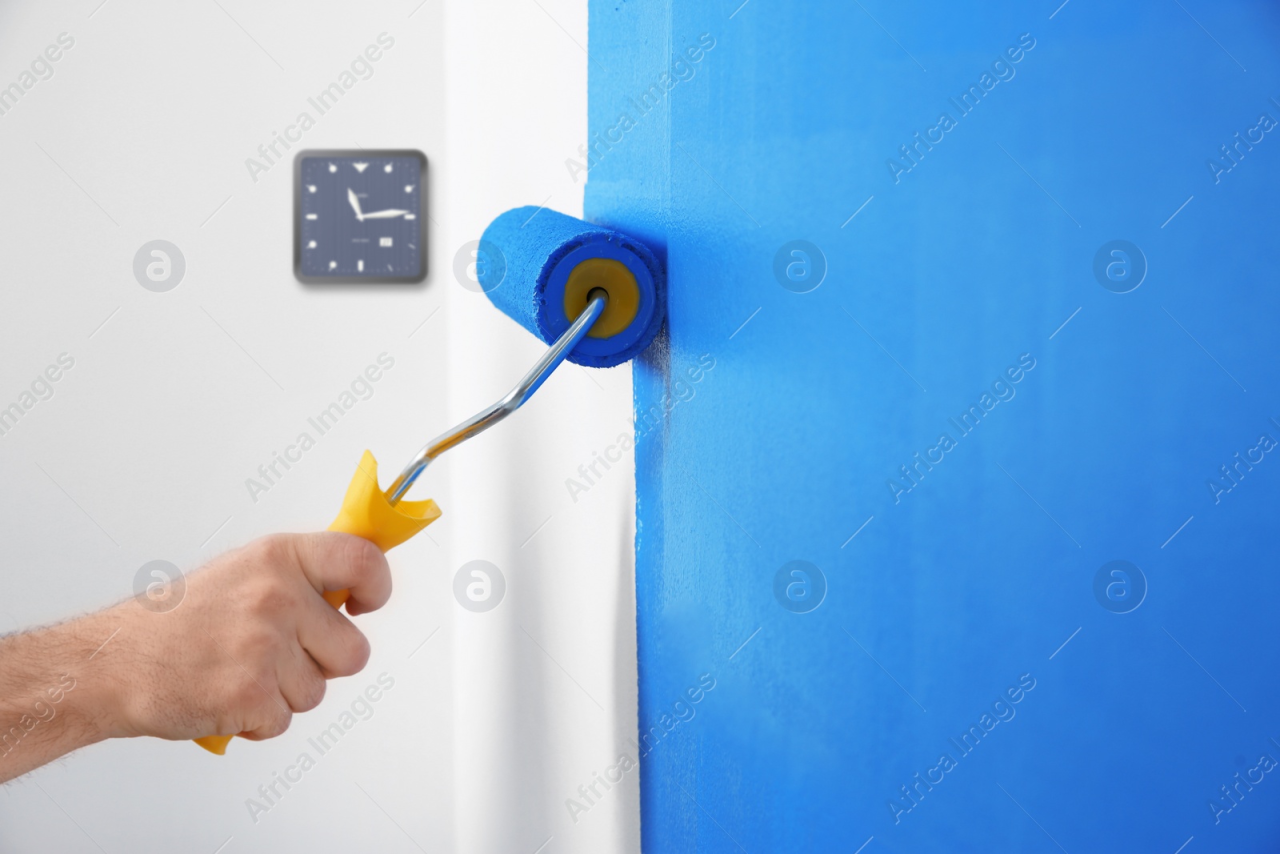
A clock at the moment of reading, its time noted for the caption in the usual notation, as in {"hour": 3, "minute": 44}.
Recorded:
{"hour": 11, "minute": 14}
